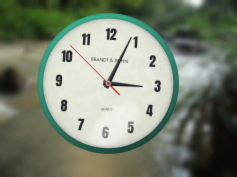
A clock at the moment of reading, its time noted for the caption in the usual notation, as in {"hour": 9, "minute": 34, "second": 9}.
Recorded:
{"hour": 3, "minute": 3, "second": 52}
